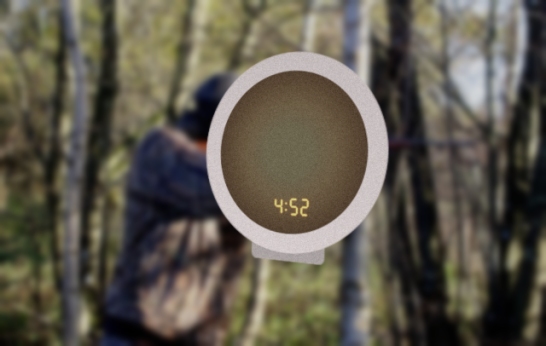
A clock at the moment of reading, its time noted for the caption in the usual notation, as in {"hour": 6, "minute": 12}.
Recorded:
{"hour": 4, "minute": 52}
